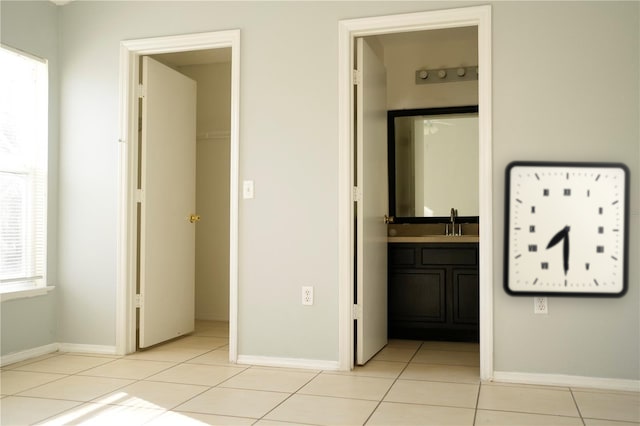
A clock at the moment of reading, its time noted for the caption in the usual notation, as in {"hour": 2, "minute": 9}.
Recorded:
{"hour": 7, "minute": 30}
